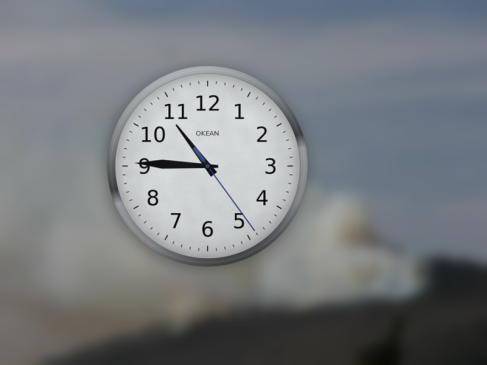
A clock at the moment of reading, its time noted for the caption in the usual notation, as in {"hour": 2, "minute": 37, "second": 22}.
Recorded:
{"hour": 10, "minute": 45, "second": 24}
